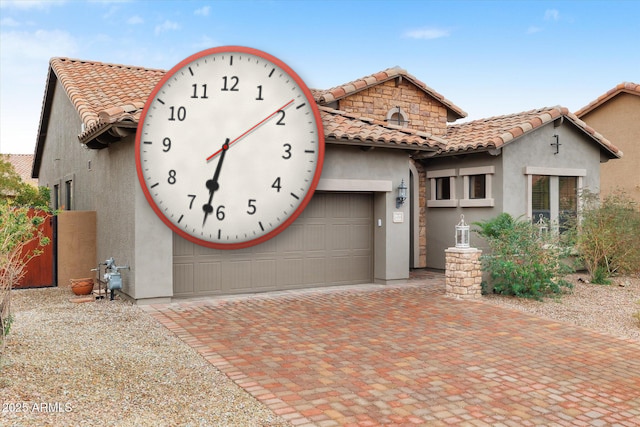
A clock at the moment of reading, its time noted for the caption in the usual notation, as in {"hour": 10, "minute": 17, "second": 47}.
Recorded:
{"hour": 6, "minute": 32, "second": 9}
